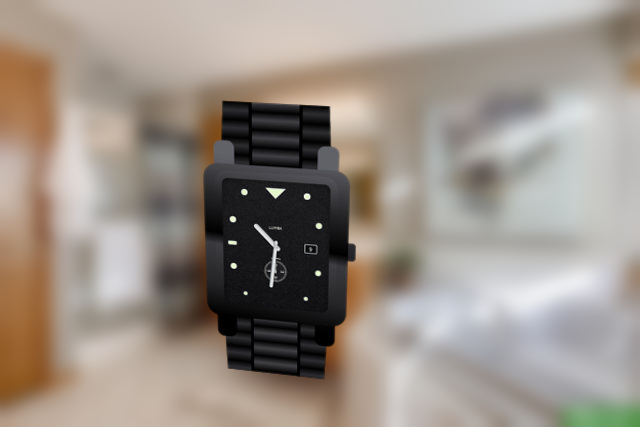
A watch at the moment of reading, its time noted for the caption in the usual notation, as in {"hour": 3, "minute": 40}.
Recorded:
{"hour": 10, "minute": 31}
